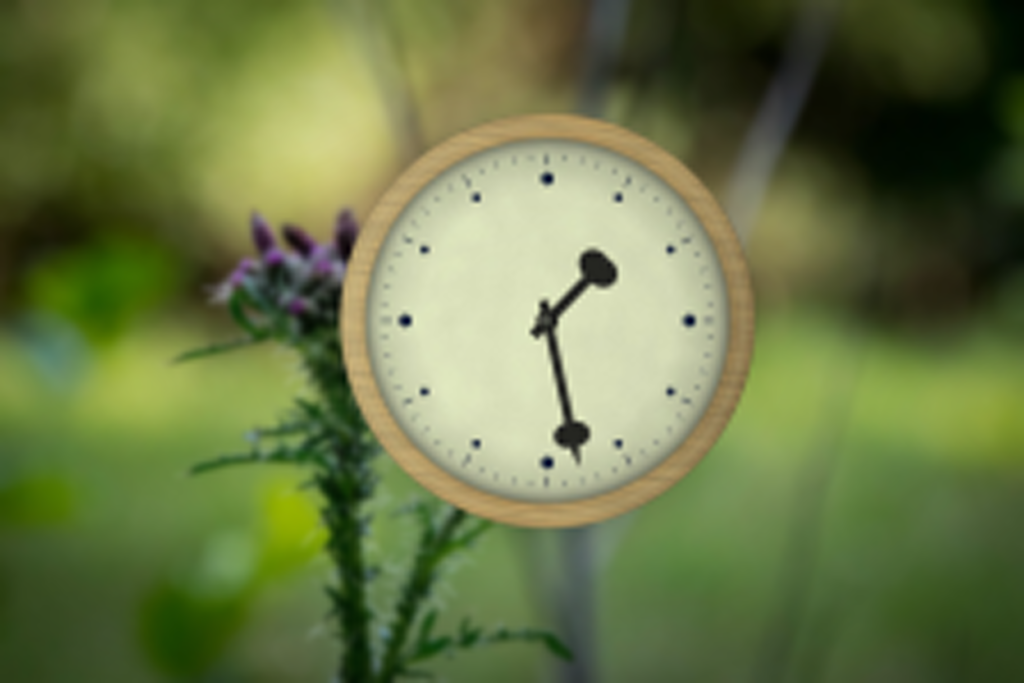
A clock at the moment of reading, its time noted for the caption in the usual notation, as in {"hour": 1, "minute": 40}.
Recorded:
{"hour": 1, "minute": 28}
